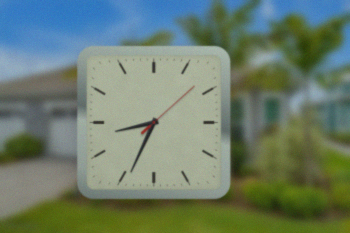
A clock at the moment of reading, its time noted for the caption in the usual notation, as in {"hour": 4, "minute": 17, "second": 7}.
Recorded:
{"hour": 8, "minute": 34, "second": 8}
